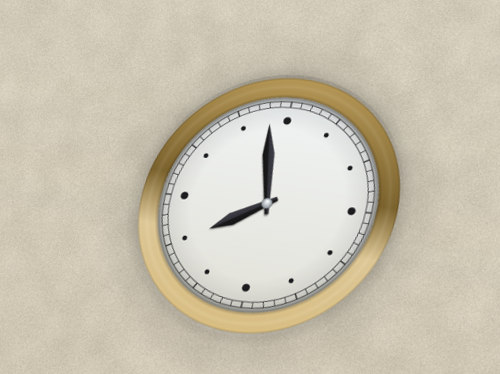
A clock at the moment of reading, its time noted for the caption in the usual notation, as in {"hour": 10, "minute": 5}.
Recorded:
{"hour": 7, "minute": 58}
